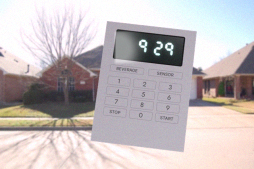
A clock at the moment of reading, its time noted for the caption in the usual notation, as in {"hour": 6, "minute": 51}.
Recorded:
{"hour": 9, "minute": 29}
